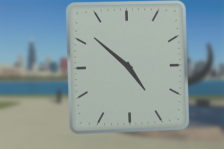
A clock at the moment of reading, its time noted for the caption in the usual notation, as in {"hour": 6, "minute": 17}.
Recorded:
{"hour": 4, "minute": 52}
